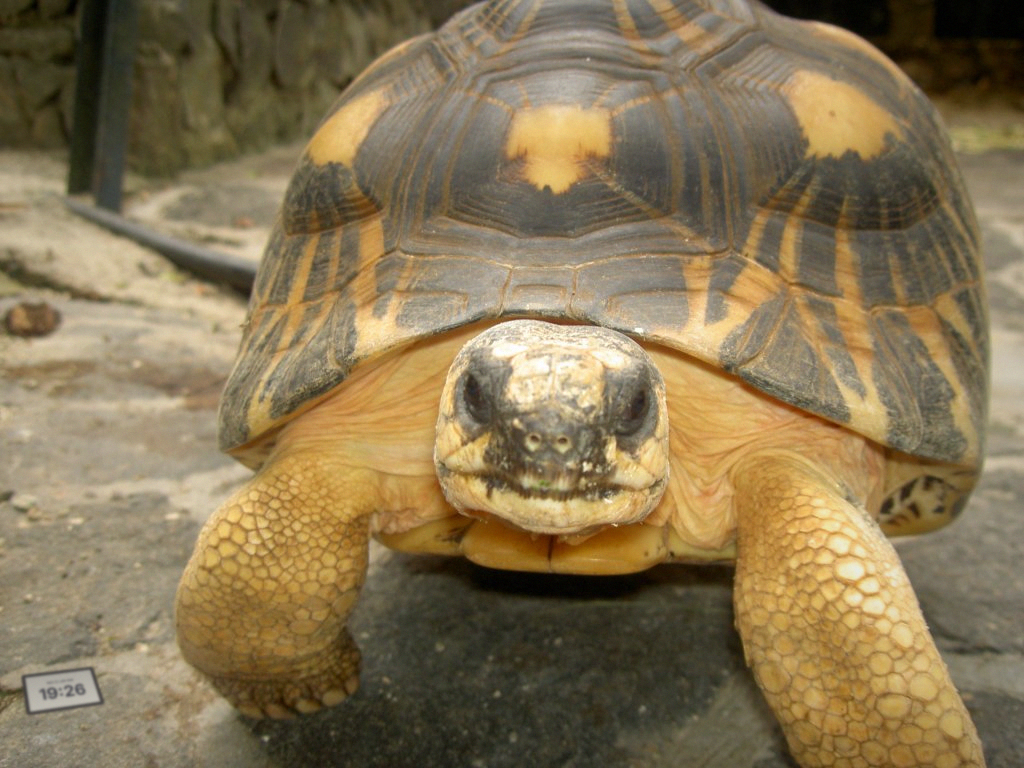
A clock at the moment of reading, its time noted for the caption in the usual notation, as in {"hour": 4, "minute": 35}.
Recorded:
{"hour": 19, "minute": 26}
